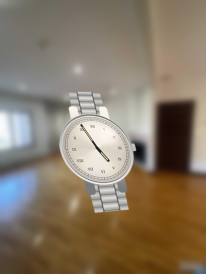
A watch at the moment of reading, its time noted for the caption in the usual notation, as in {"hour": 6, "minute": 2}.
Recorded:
{"hour": 4, "minute": 56}
